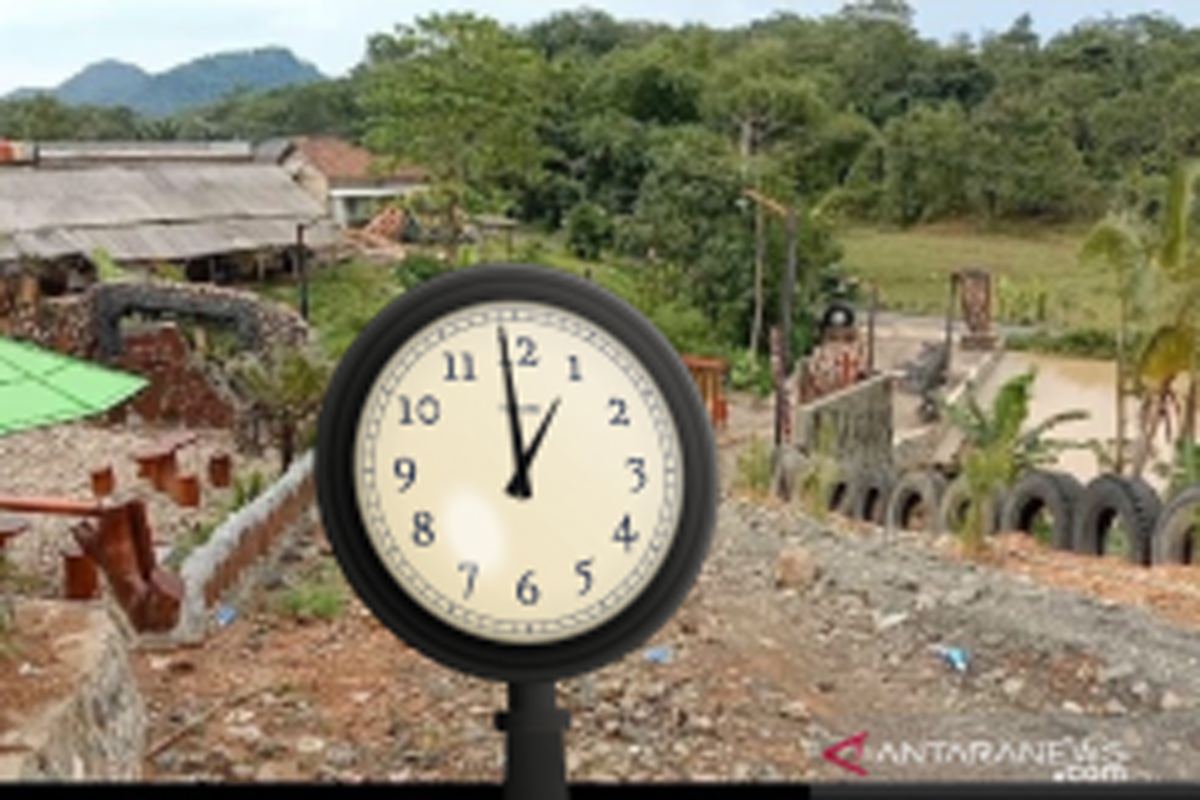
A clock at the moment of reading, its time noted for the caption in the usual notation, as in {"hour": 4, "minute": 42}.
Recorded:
{"hour": 12, "minute": 59}
